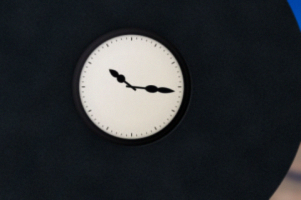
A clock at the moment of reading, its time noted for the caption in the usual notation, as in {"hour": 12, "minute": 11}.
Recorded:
{"hour": 10, "minute": 16}
